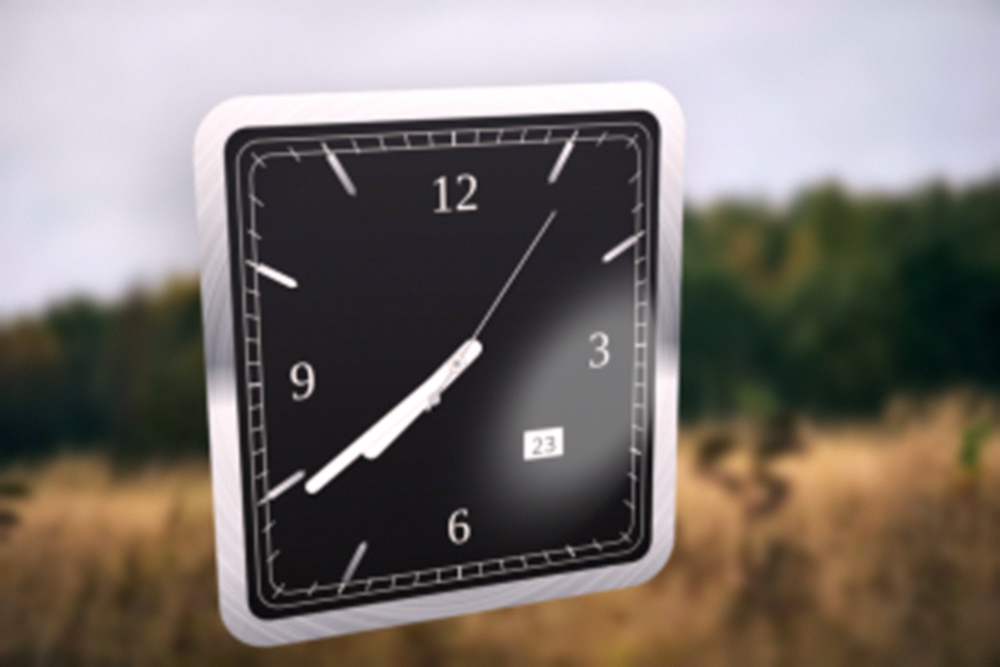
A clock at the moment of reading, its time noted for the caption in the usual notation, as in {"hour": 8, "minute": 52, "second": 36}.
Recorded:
{"hour": 7, "minute": 39, "second": 6}
